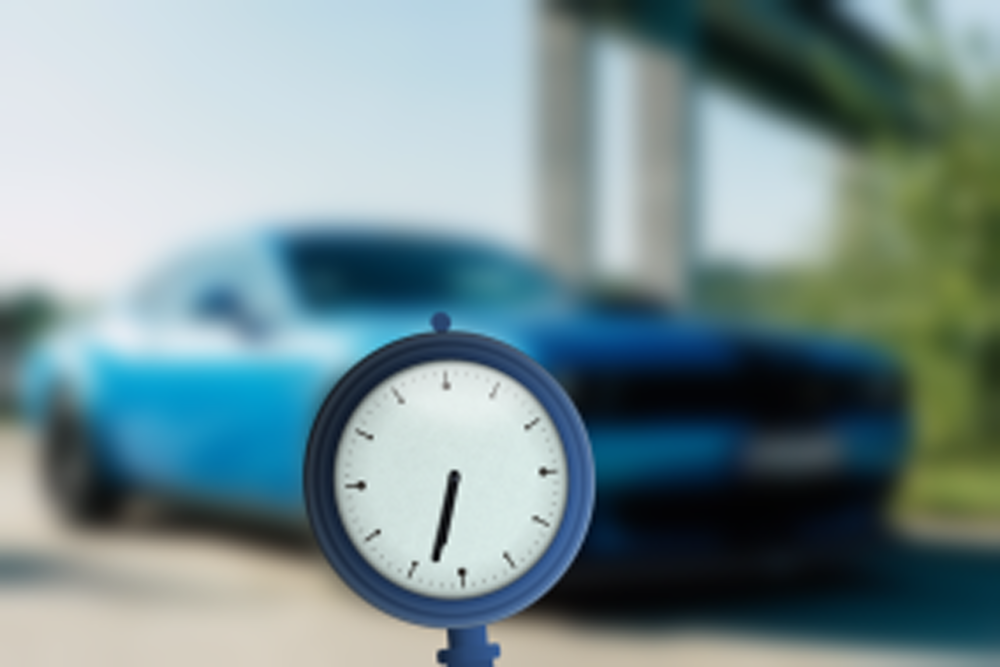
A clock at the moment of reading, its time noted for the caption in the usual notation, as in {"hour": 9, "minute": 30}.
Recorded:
{"hour": 6, "minute": 33}
